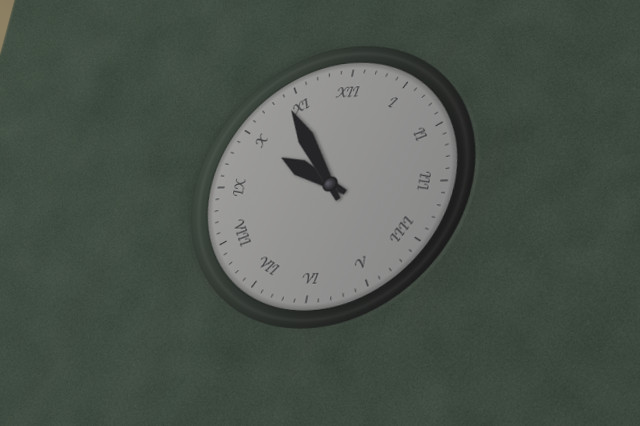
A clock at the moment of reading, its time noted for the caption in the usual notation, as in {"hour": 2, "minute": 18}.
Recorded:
{"hour": 9, "minute": 54}
